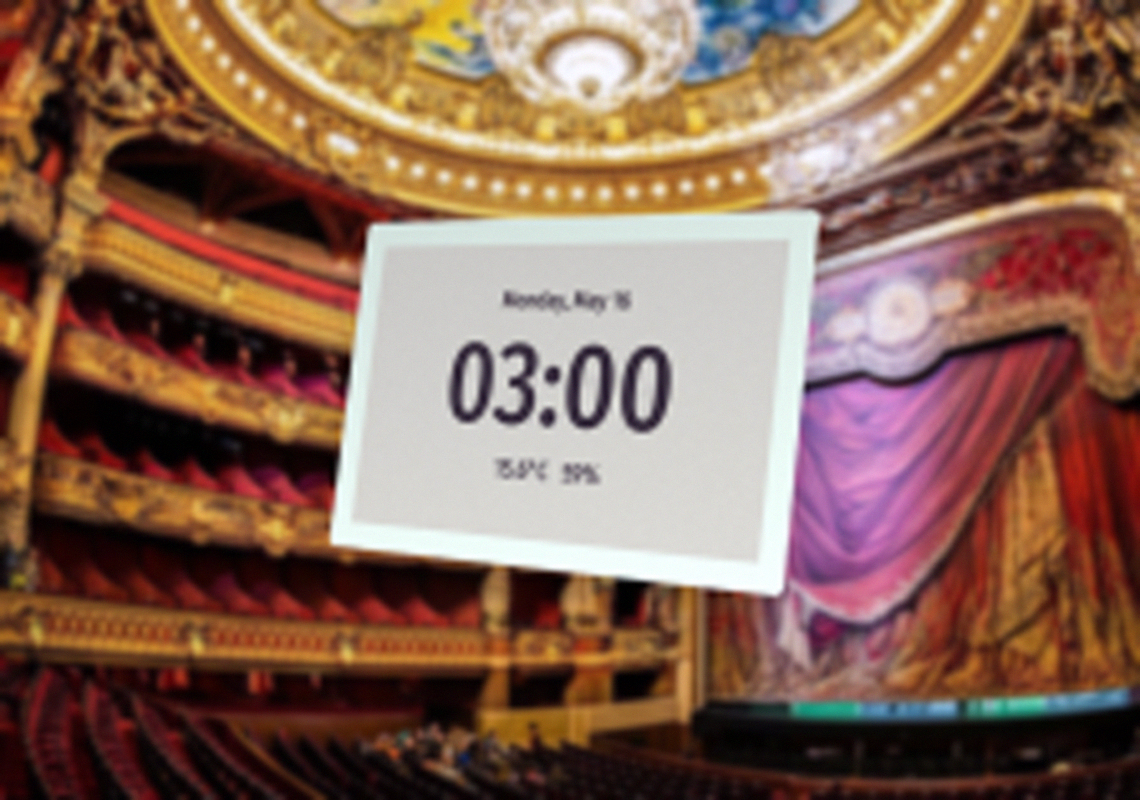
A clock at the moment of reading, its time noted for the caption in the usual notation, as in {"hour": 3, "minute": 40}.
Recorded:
{"hour": 3, "minute": 0}
